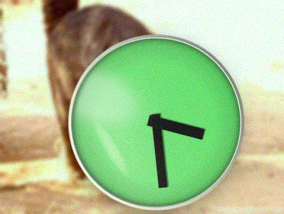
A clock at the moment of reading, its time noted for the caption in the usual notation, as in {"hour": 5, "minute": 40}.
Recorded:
{"hour": 3, "minute": 29}
